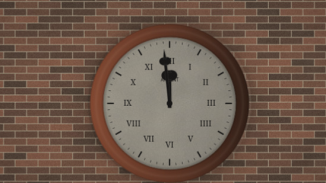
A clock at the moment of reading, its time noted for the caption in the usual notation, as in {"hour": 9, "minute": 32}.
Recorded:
{"hour": 11, "minute": 59}
